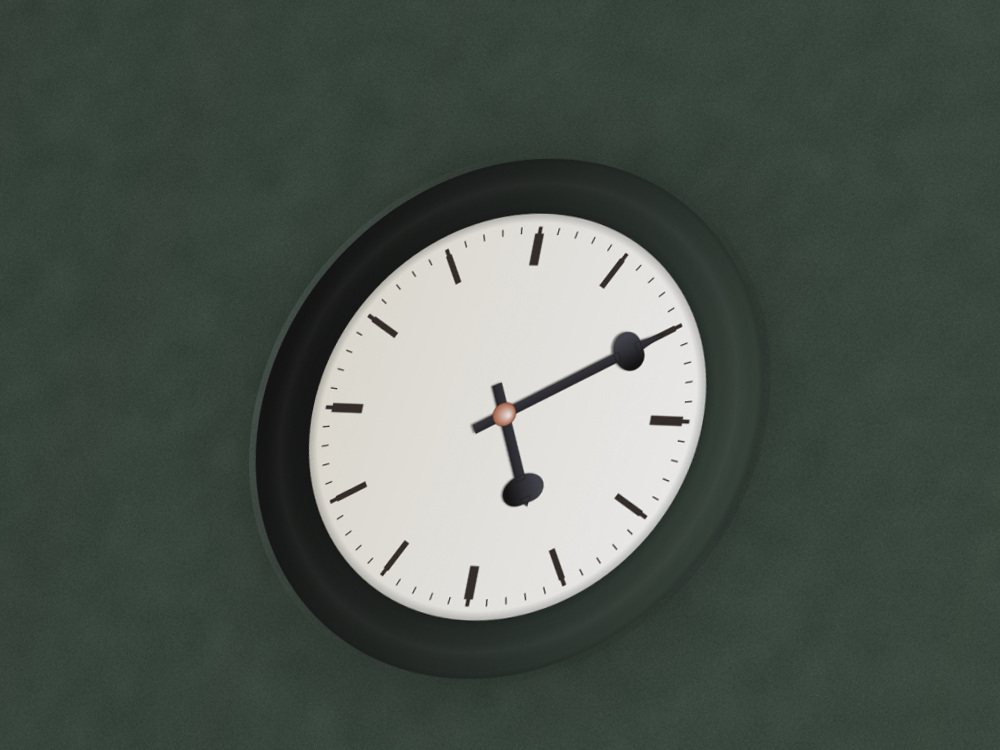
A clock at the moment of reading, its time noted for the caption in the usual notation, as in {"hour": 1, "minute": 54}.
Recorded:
{"hour": 5, "minute": 10}
